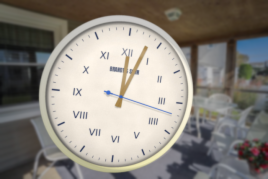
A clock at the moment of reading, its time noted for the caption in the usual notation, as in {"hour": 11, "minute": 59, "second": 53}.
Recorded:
{"hour": 12, "minute": 3, "second": 17}
